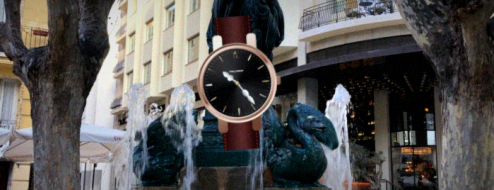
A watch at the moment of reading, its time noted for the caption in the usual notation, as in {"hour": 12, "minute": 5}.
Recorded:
{"hour": 10, "minute": 24}
